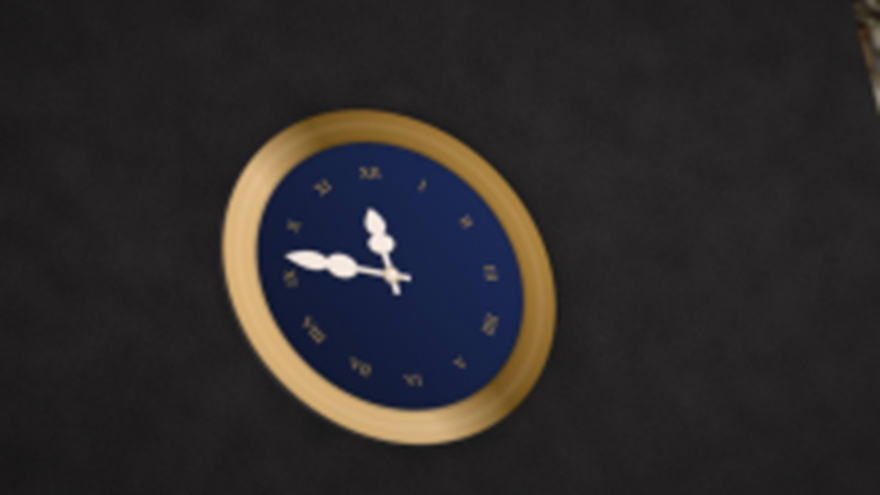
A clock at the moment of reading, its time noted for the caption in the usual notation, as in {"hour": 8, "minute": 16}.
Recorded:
{"hour": 11, "minute": 47}
